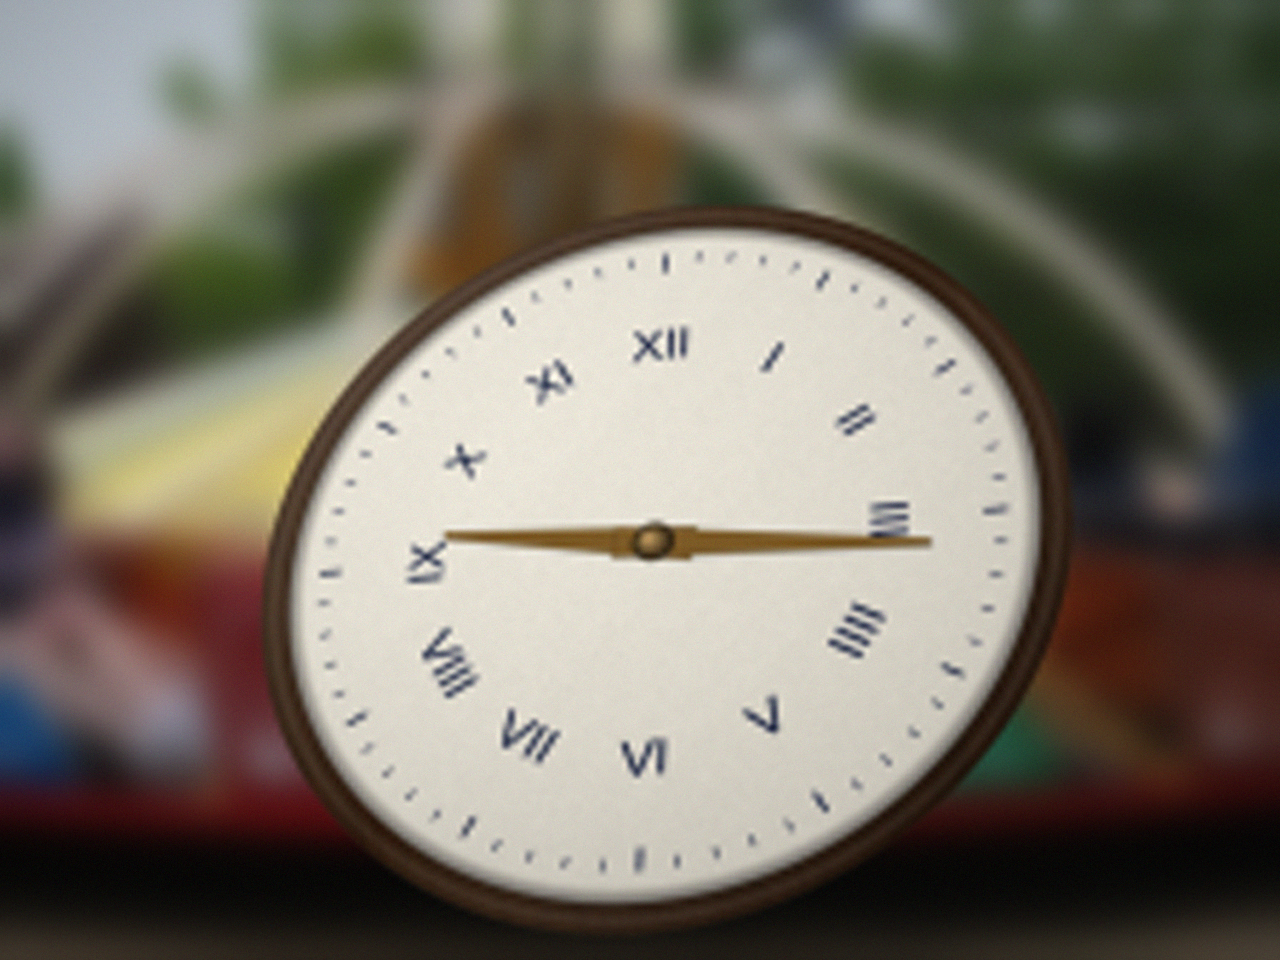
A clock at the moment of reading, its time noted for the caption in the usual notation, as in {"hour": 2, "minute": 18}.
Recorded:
{"hour": 9, "minute": 16}
